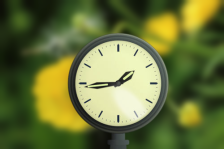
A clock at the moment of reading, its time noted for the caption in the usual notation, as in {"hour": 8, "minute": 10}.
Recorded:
{"hour": 1, "minute": 44}
